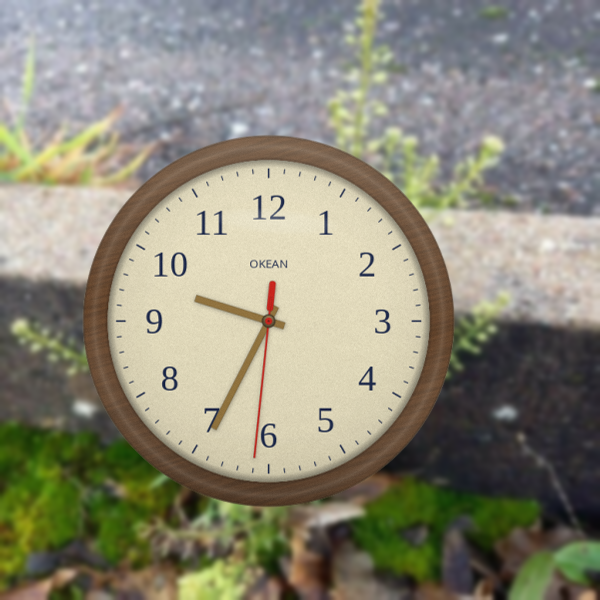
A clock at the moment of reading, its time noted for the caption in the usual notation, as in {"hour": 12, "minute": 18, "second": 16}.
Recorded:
{"hour": 9, "minute": 34, "second": 31}
